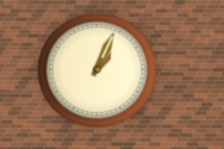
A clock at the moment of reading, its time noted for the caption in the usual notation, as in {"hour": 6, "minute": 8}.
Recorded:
{"hour": 1, "minute": 4}
